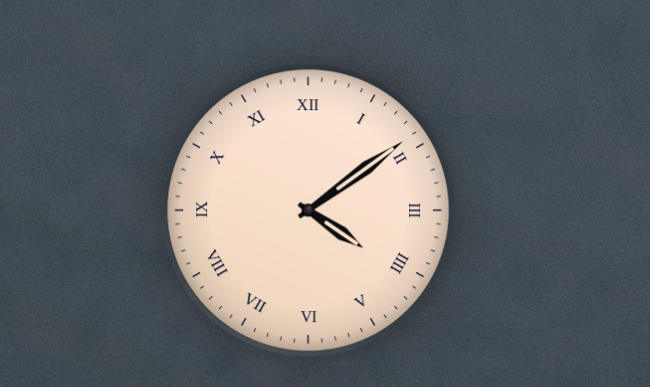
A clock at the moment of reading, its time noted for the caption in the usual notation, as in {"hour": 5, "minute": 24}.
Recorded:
{"hour": 4, "minute": 9}
